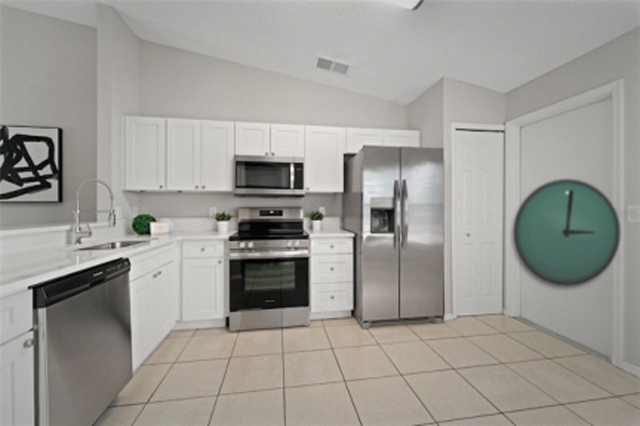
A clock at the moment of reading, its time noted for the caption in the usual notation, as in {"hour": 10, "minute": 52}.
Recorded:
{"hour": 3, "minute": 1}
